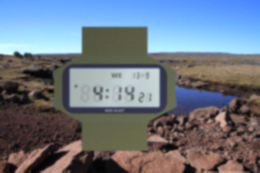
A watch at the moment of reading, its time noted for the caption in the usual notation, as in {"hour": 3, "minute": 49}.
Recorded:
{"hour": 4, "minute": 14}
